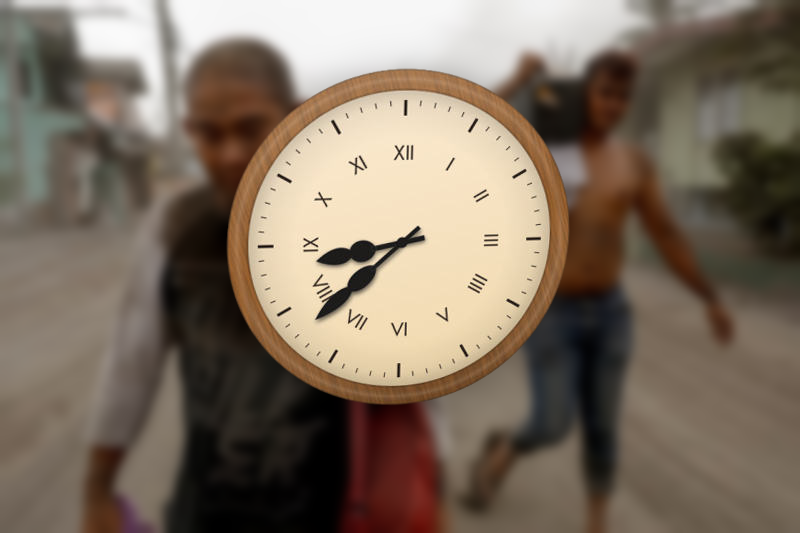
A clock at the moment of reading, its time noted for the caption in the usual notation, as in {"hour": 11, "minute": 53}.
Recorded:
{"hour": 8, "minute": 38}
